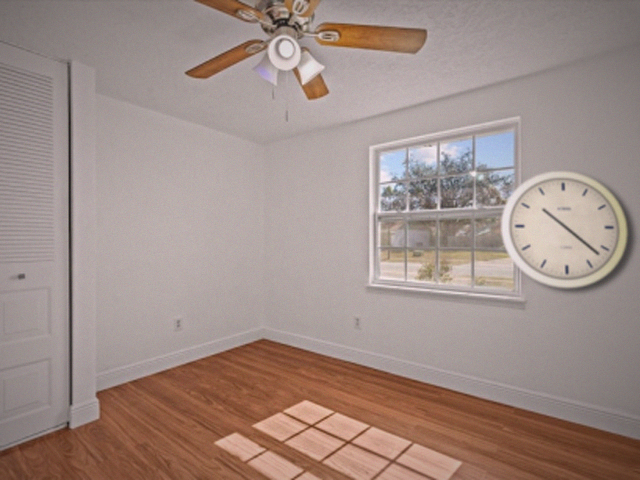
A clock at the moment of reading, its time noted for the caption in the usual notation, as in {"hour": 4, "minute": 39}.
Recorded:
{"hour": 10, "minute": 22}
